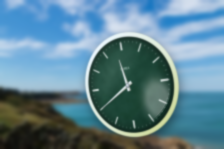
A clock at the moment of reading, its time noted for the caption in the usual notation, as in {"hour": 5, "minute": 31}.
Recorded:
{"hour": 11, "minute": 40}
